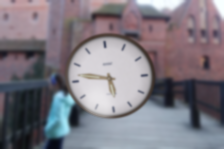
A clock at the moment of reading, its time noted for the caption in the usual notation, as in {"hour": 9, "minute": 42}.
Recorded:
{"hour": 5, "minute": 47}
